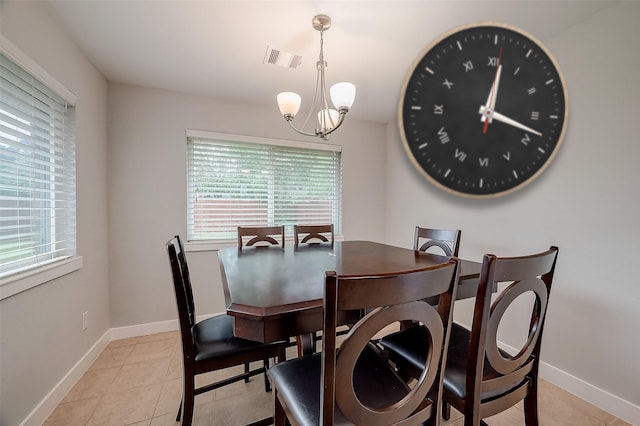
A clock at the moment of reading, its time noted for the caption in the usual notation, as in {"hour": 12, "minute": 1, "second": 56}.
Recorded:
{"hour": 12, "minute": 18, "second": 1}
